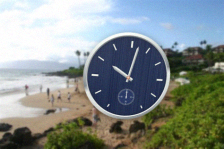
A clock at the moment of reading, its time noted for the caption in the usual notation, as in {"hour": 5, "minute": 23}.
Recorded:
{"hour": 10, "minute": 2}
